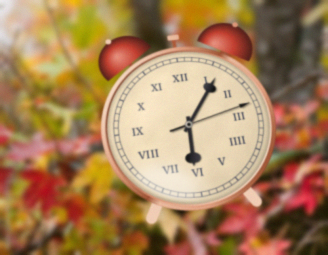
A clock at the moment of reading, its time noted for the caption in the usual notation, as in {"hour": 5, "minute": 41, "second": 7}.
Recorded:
{"hour": 6, "minute": 6, "second": 13}
